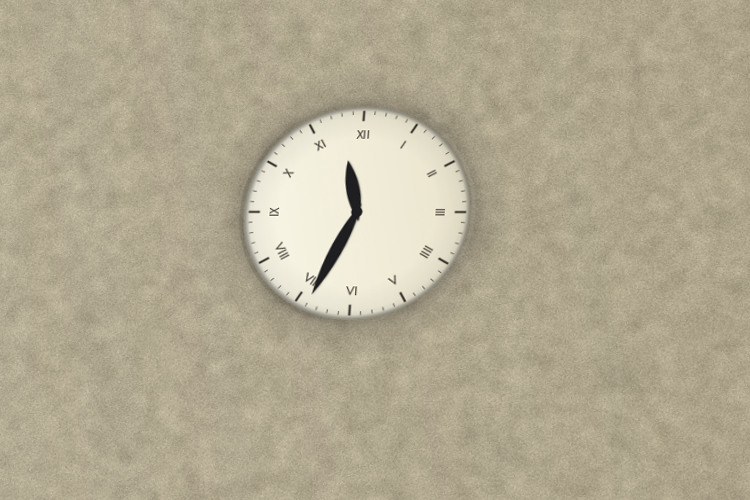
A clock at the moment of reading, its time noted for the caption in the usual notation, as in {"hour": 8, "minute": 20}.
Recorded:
{"hour": 11, "minute": 34}
